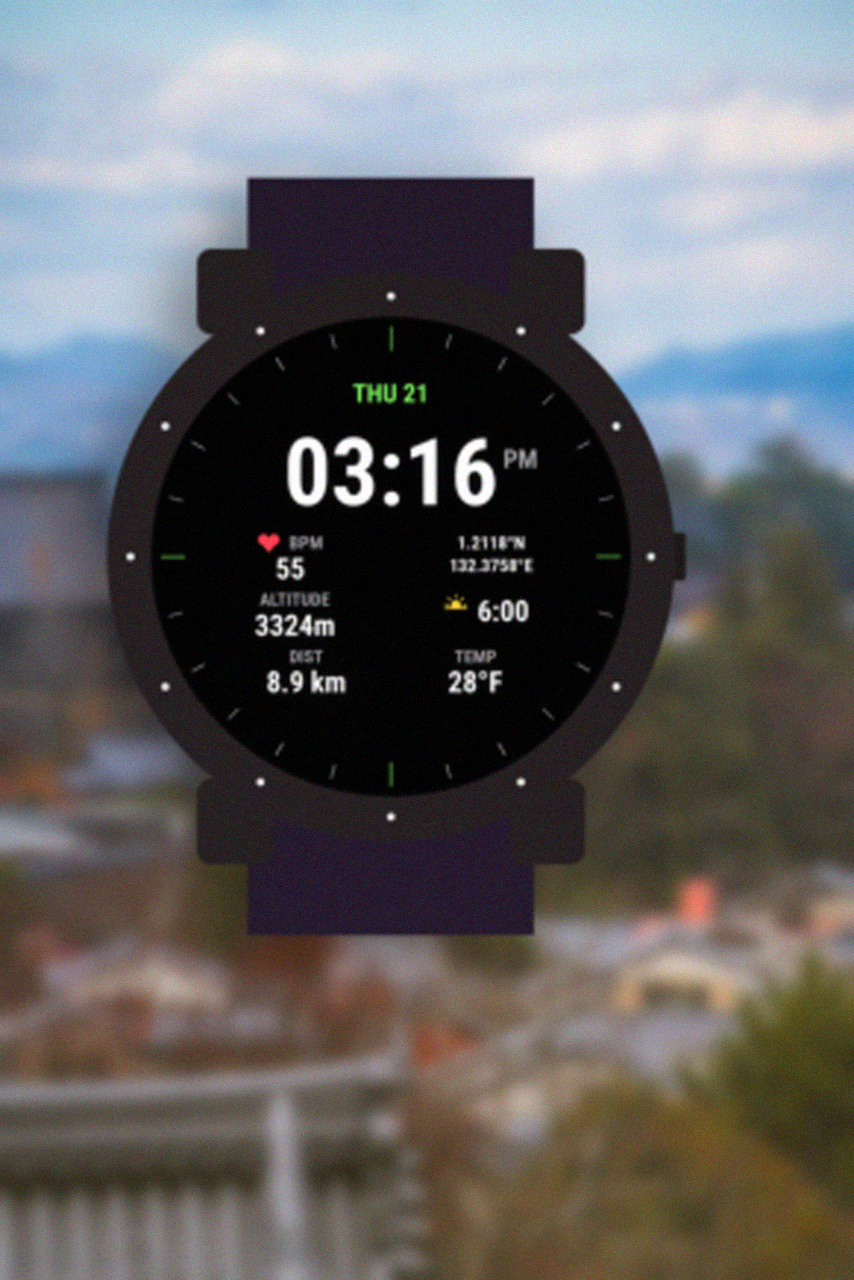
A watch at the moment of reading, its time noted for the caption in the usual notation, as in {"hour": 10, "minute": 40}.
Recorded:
{"hour": 3, "minute": 16}
